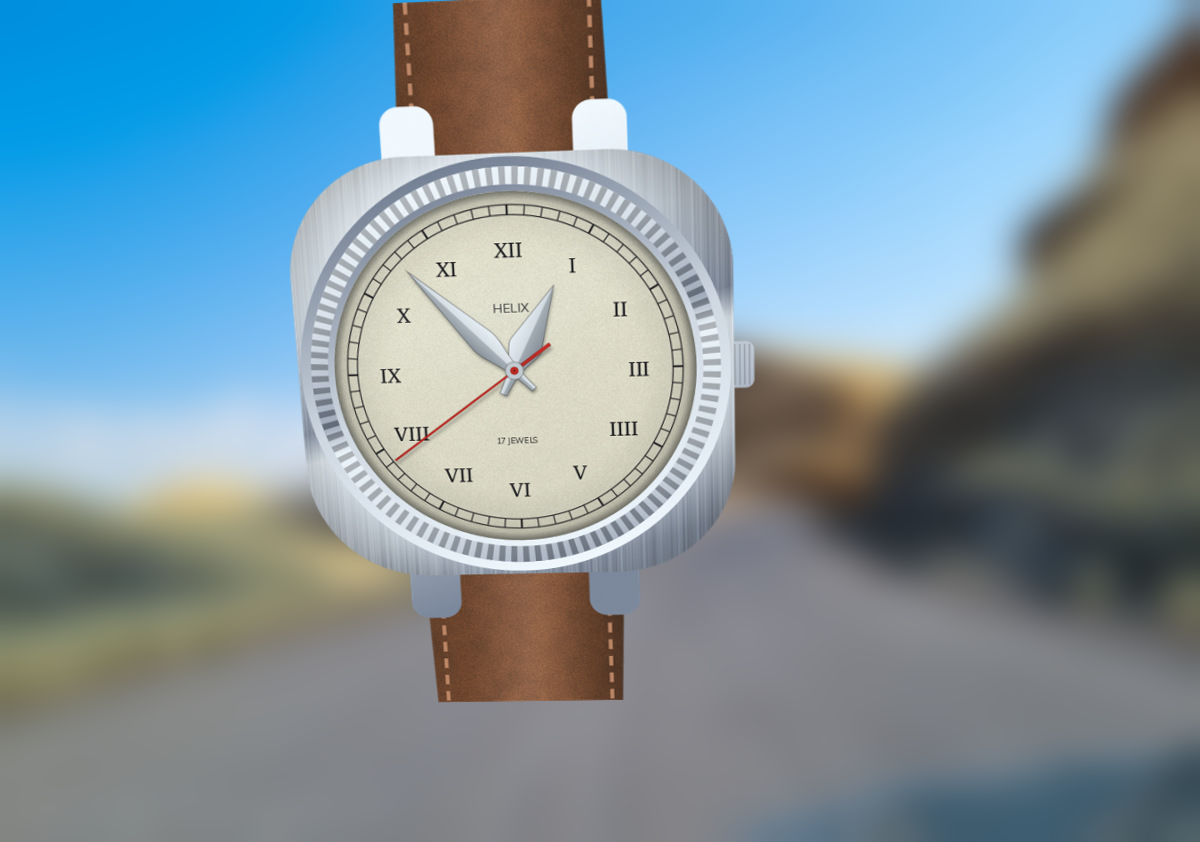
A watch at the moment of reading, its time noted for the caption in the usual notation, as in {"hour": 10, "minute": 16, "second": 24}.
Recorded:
{"hour": 12, "minute": 52, "second": 39}
